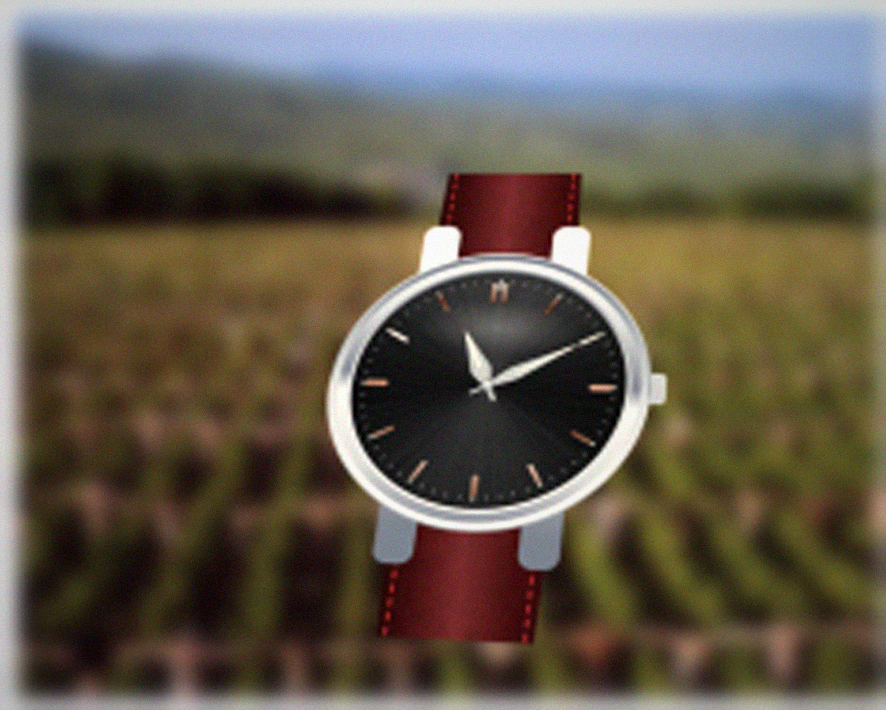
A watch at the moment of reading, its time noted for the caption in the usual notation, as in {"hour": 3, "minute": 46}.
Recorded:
{"hour": 11, "minute": 10}
